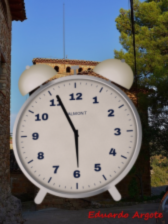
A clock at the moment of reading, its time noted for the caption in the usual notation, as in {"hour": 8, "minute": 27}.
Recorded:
{"hour": 5, "minute": 56}
